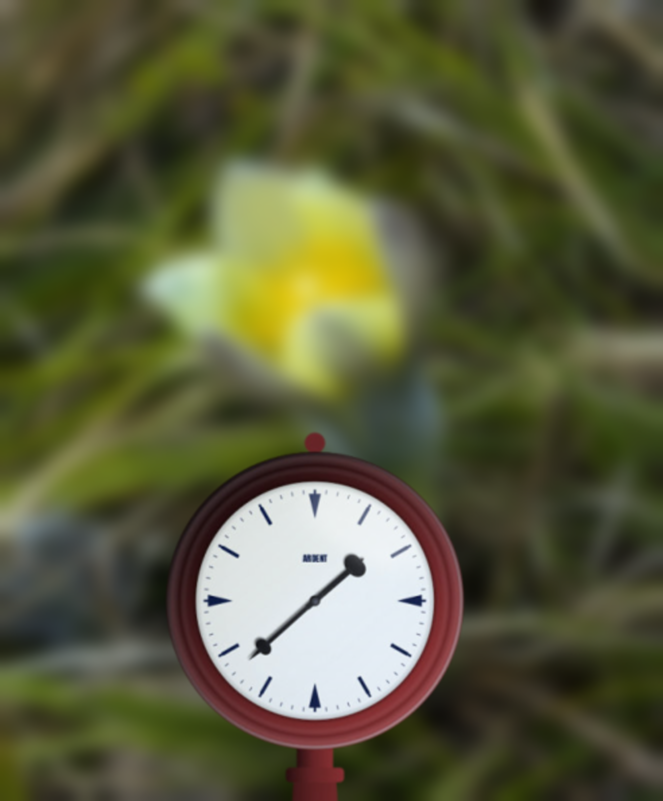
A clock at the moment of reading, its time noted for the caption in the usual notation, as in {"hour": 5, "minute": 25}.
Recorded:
{"hour": 1, "minute": 38}
